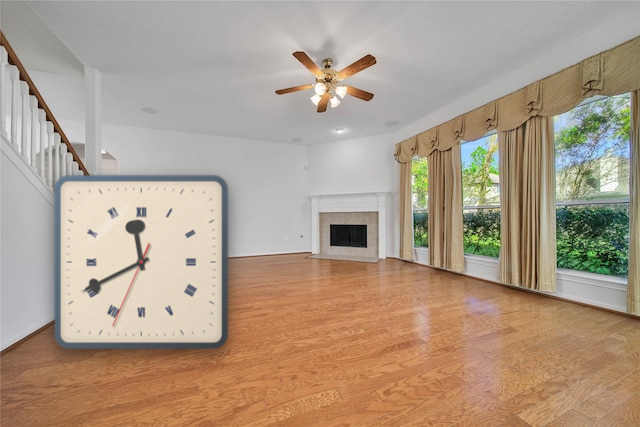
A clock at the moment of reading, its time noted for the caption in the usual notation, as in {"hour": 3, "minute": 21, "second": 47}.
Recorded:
{"hour": 11, "minute": 40, "second": 34}
